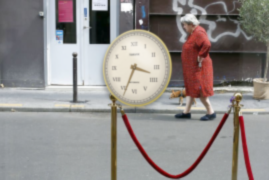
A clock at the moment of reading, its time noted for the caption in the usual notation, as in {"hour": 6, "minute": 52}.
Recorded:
{"hour": 3, "minute": 34}
